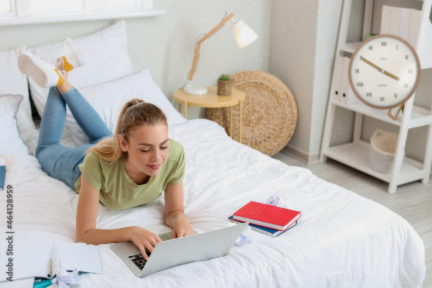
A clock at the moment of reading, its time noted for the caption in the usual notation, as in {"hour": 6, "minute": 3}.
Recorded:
{"hour": 3, "minute": 50}
